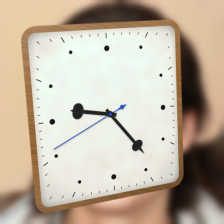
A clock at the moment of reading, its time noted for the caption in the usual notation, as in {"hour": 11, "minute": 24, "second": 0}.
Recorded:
{"hour": 9, "minute": 23, "second": 41}
